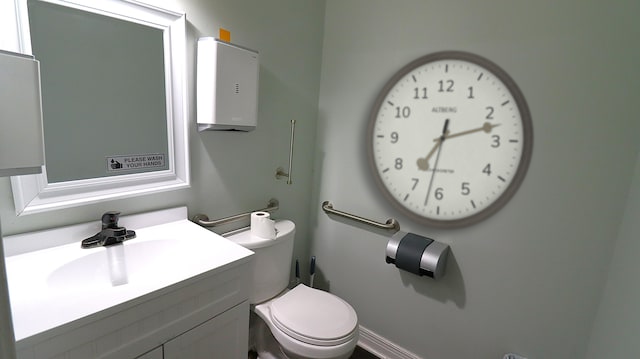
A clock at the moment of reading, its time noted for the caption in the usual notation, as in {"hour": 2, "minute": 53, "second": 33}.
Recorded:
{"hour": 7, "minute": 12, "second": 32}
